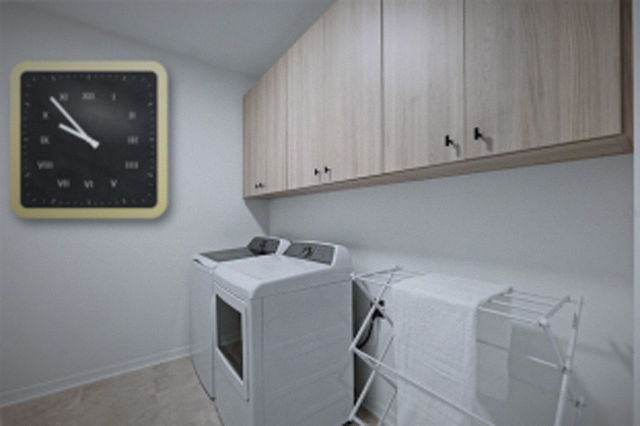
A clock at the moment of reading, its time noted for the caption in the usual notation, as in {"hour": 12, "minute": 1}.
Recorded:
{"hour": 9, "minute": 53}
